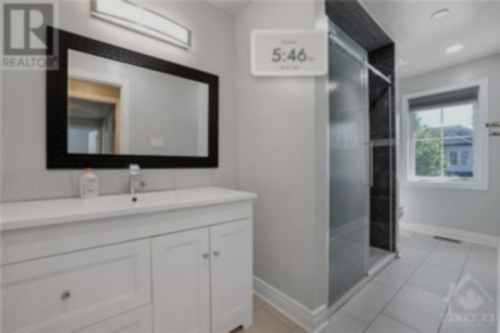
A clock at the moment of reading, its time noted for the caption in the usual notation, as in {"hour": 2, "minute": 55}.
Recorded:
{"hour": 5, "minute": 46}
